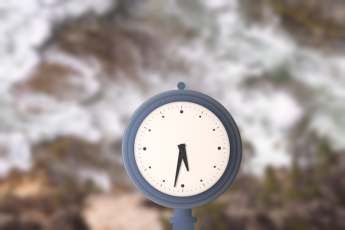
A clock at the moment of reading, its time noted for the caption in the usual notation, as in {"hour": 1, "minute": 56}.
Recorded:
{"hour": 5, "minute": 32}
